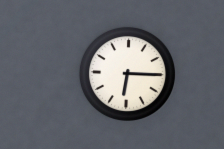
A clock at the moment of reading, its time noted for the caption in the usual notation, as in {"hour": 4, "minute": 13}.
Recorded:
{"hour": 6, "minute": 15}
